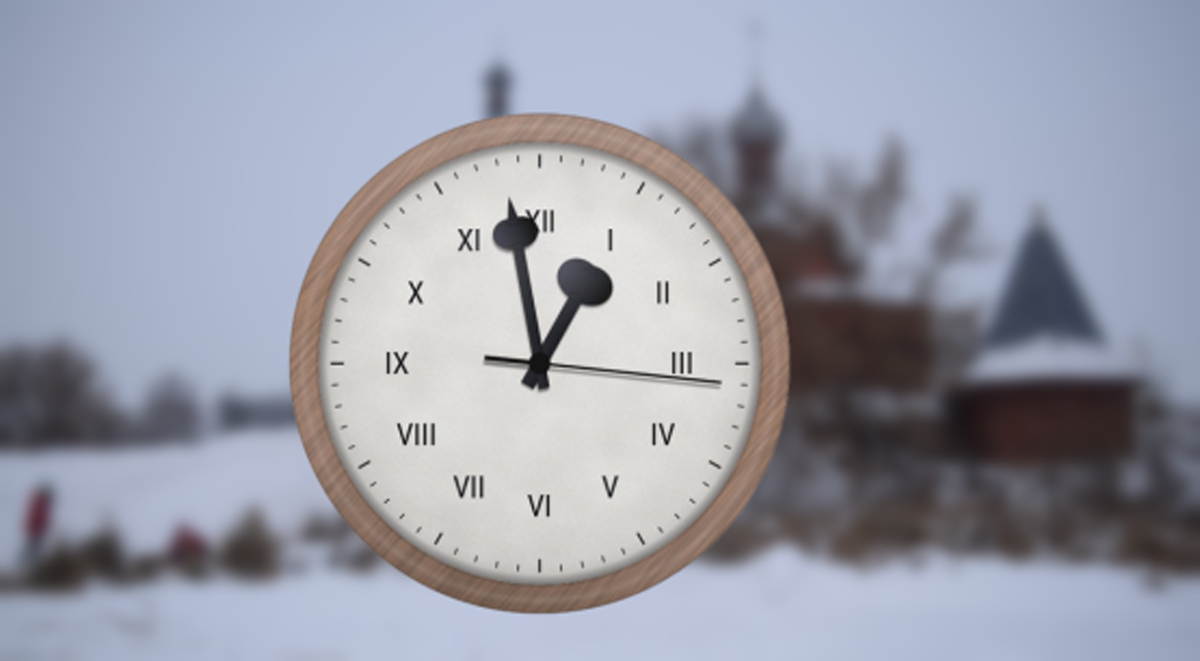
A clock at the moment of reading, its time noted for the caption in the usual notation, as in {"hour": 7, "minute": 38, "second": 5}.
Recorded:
{"hour": 12, "minute": 58, "second": 16}
